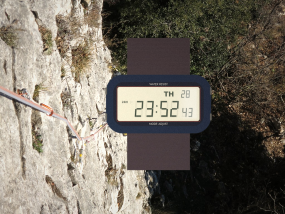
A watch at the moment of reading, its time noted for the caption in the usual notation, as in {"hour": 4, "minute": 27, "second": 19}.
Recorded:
{"hour": 23, "minute": 52, "second": 43}
